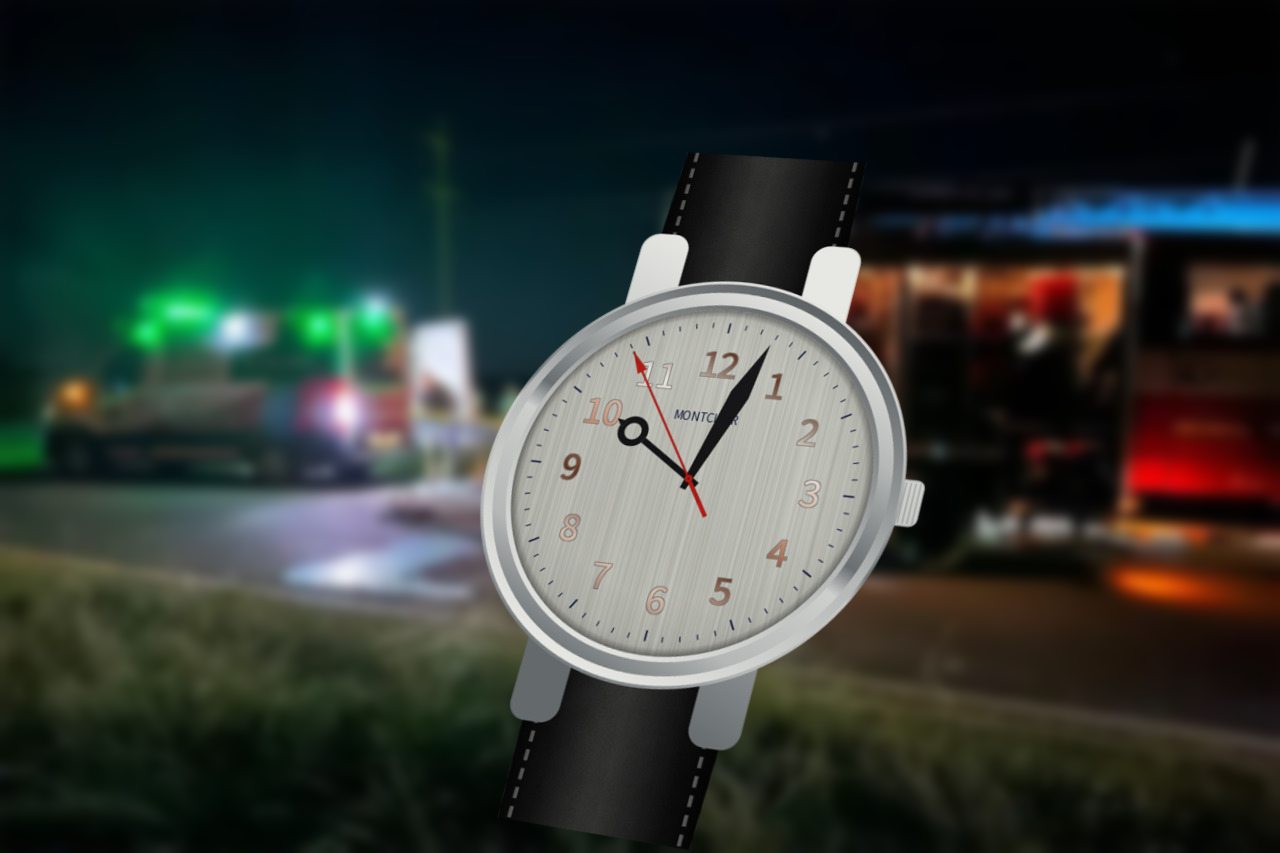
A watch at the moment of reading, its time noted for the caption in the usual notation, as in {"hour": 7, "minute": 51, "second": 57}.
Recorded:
{"hour": 10, "minute": 2, "second": 54}
